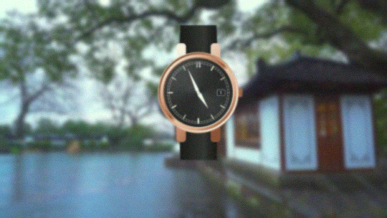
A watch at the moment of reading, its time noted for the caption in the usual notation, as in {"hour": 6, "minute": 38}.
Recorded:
{"hour": 4, "minute": 56}
